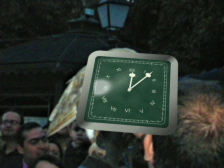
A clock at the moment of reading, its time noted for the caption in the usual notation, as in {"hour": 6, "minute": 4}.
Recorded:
{"hour": 12, "minute": 7}
